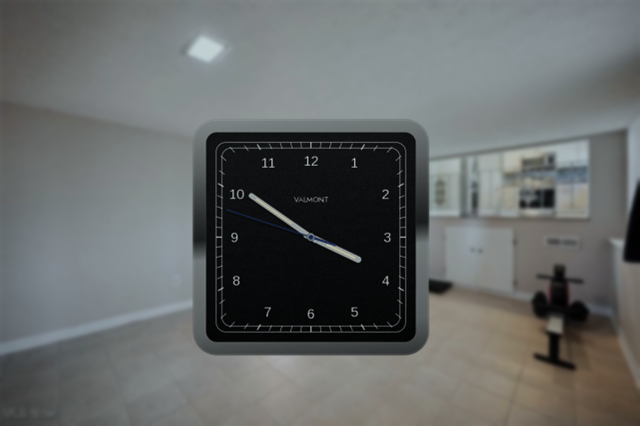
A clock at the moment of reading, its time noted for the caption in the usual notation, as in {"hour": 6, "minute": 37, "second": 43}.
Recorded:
{"hour": 3, "minute": 50, "second": 48}
